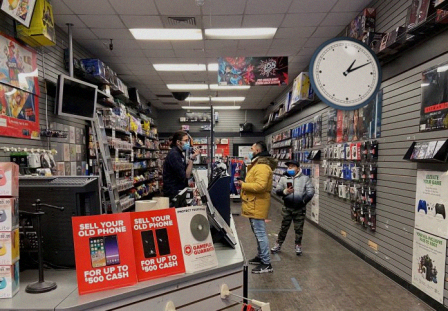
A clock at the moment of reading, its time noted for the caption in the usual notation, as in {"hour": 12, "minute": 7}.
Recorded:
{"hour": 1, "minute": 11}
